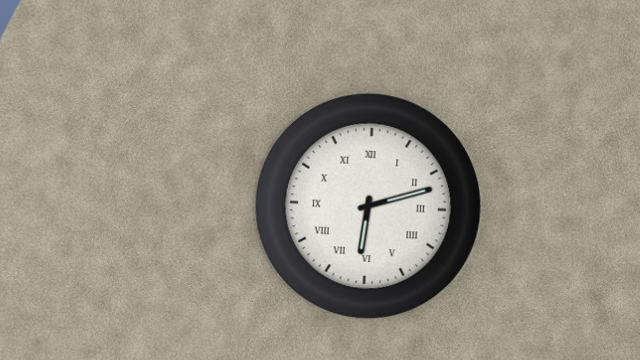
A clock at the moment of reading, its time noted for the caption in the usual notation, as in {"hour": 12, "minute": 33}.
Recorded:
{"hour": 6, "minute": 12}
